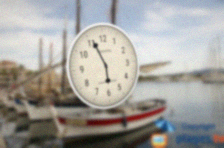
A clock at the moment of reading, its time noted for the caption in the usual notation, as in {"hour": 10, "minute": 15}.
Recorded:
{"hour": 5, "minute": 56}
